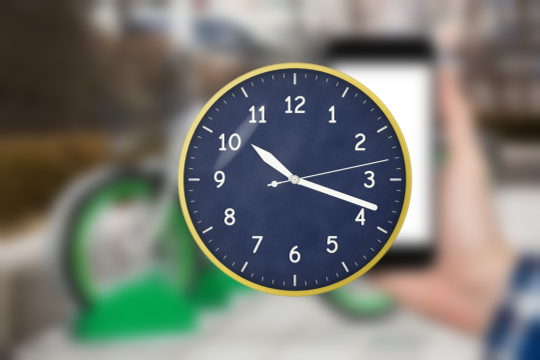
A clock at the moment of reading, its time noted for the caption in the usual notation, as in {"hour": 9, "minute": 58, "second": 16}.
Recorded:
{"hour": 10, "minute": 18, "second": 13}
